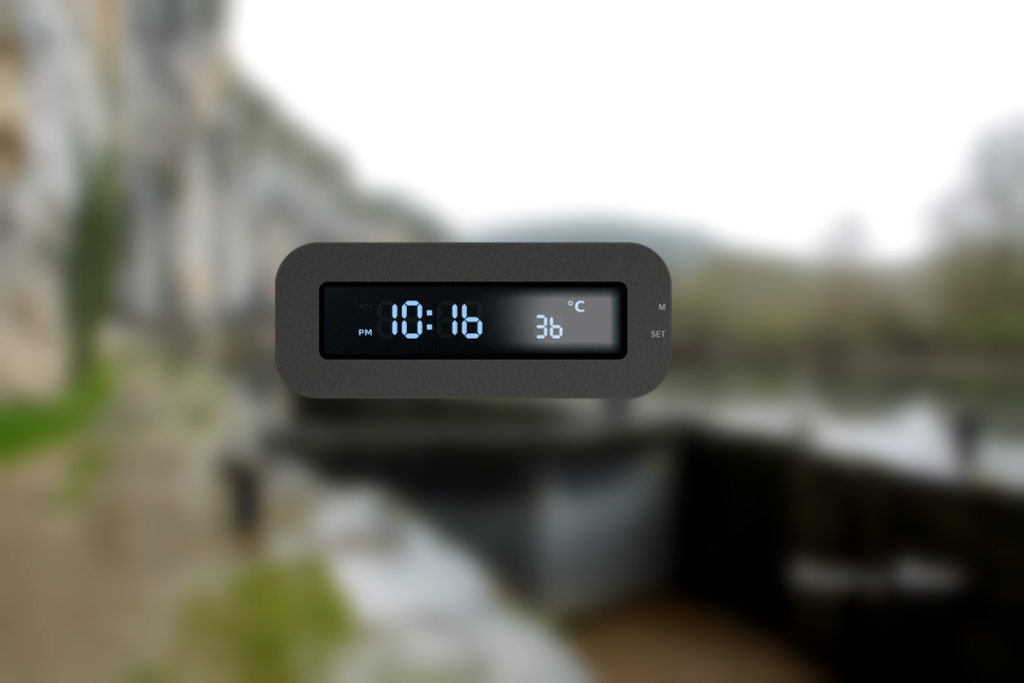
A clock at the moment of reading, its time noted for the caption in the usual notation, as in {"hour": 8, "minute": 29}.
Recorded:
{"hour": 10, "minute": 16}
